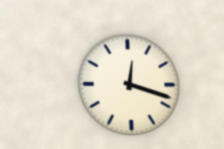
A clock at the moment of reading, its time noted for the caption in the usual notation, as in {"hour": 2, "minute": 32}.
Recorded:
{"hour": 12, "minute": 18}
